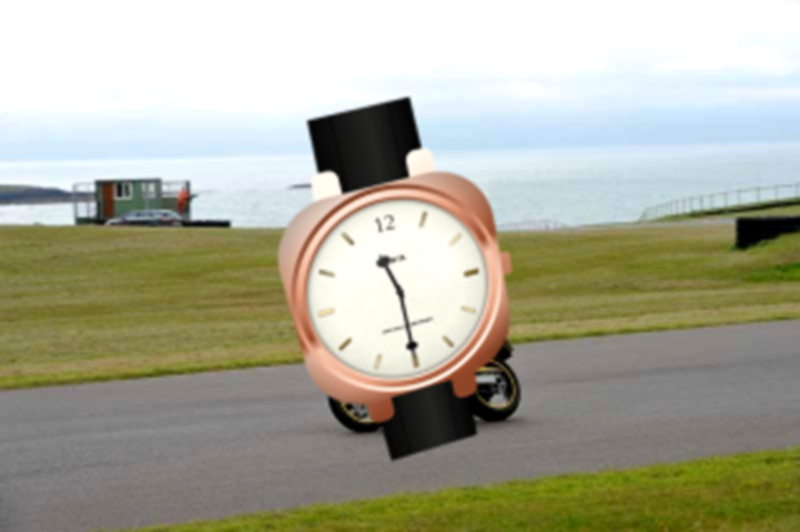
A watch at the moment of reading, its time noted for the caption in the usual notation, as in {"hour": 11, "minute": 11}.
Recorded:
{"hour": 11, "minute": 30}
